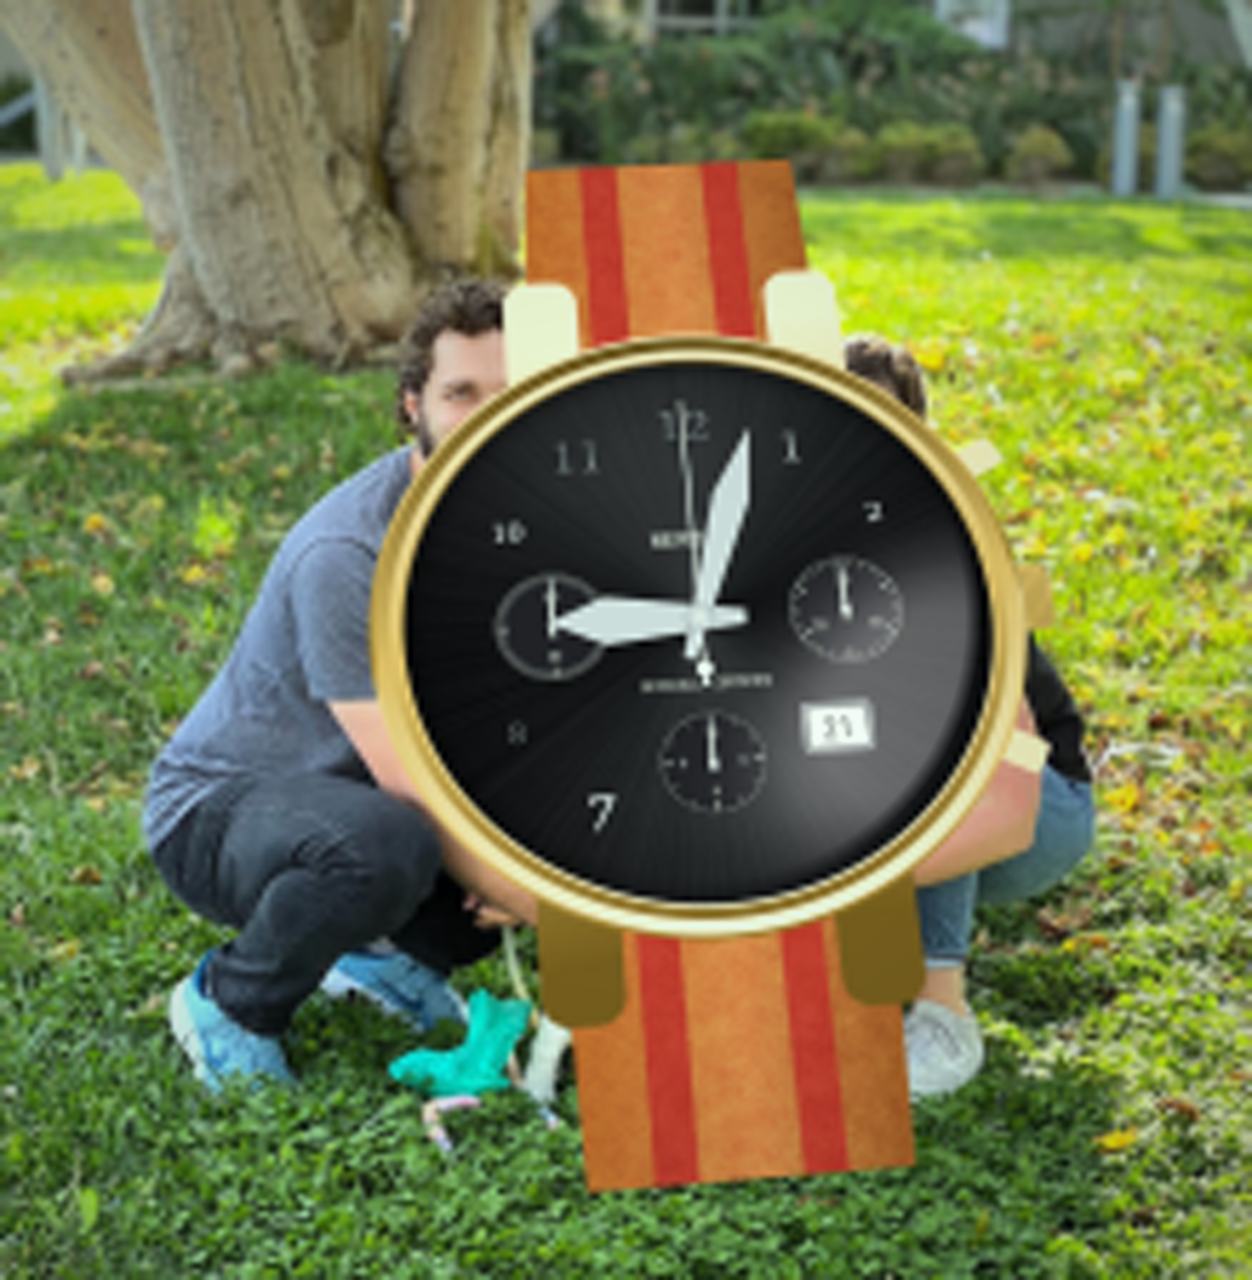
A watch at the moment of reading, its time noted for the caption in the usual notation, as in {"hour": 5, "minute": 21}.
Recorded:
{"hour": 9, "minute": 3}
